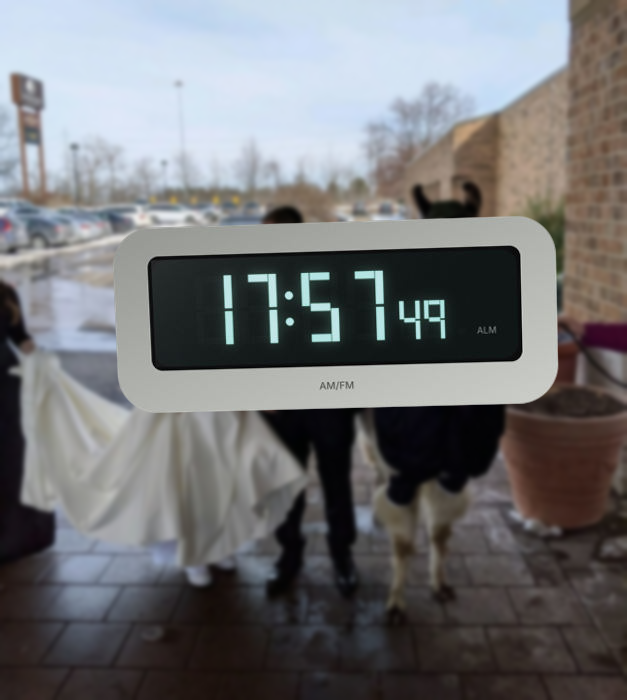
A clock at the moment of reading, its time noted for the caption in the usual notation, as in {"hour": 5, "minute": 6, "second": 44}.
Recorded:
{"hour": 17, "minute": 57, "second": 49}
